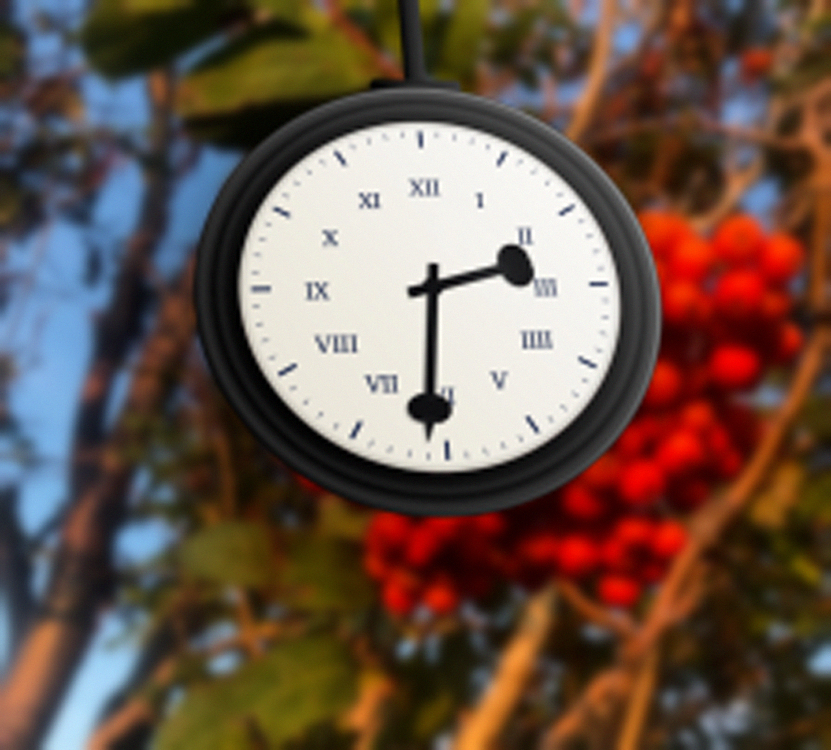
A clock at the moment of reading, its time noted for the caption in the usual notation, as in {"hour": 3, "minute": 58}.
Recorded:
{"hour": 2, "minute": 31}
